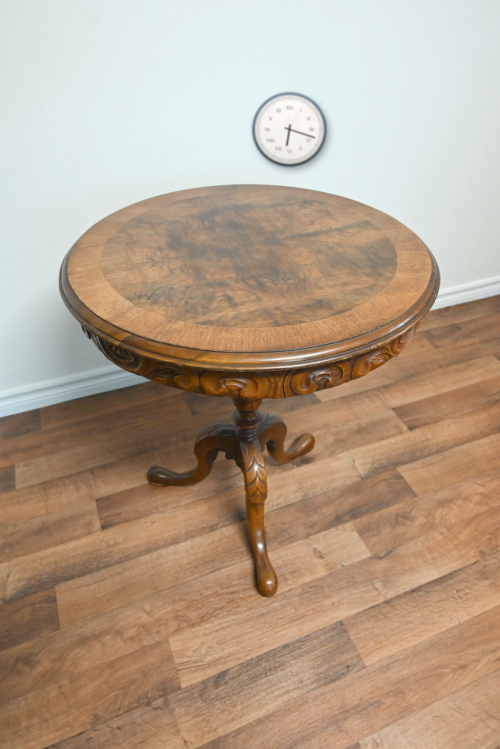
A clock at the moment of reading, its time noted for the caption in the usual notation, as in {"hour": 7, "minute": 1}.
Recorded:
{"hour": 6, "minute": 18}
